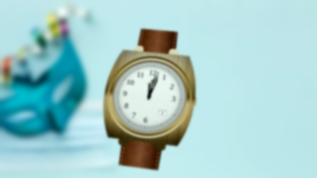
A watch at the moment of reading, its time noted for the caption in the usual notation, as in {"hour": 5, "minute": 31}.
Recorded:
{"hour": 12, "minute": 2}
